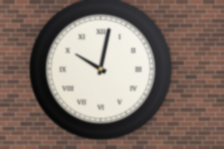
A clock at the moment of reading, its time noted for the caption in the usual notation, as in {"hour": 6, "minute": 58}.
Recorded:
{"hour": 10, "minute": 2}
